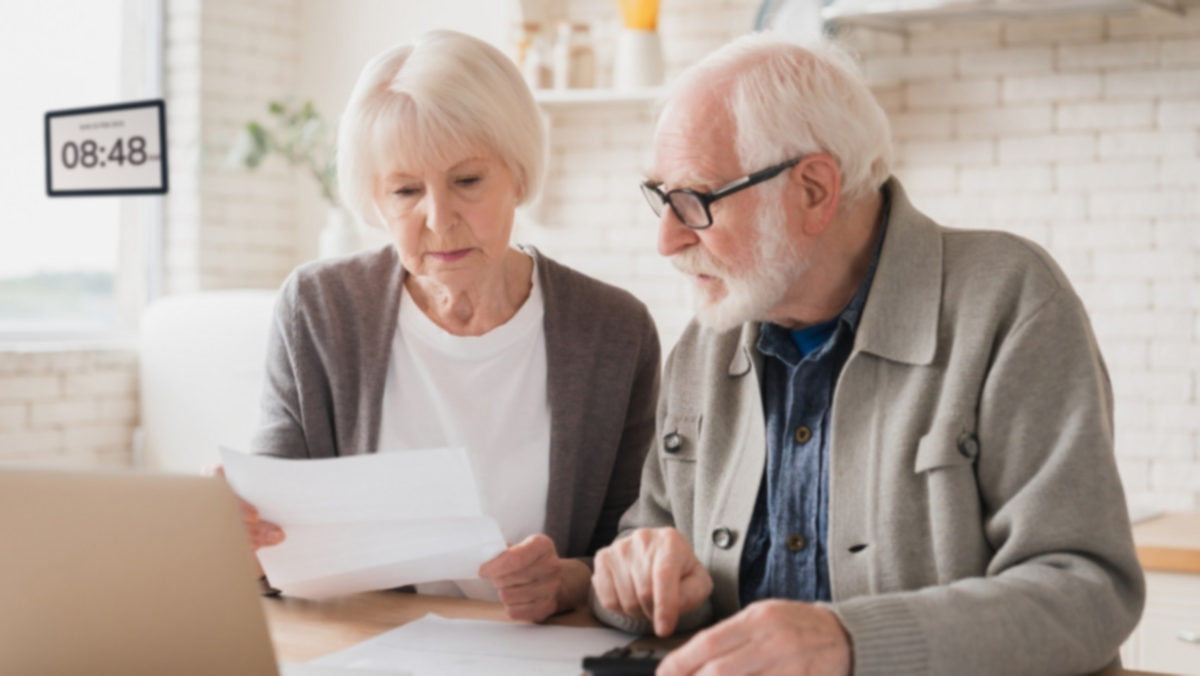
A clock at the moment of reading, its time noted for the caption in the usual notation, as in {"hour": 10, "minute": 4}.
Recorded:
{"hour": 8, "minute": 48}
